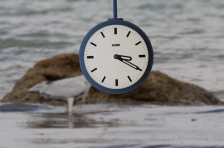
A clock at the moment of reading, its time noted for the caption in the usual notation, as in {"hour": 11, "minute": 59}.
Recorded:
{"hour": 3, "minute": 20}
